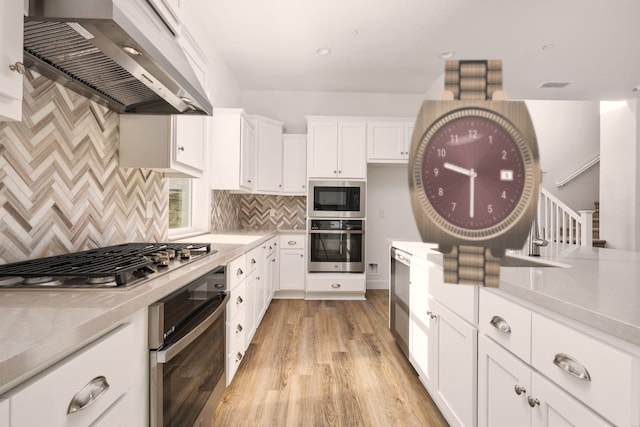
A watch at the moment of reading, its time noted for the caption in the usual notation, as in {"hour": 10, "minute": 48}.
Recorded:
{"hour": 9, "minute": 30}
